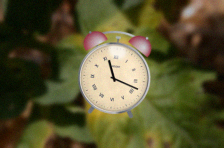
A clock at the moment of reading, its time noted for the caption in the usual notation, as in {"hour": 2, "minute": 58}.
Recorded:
{"hour": 11, "minute": 18}
